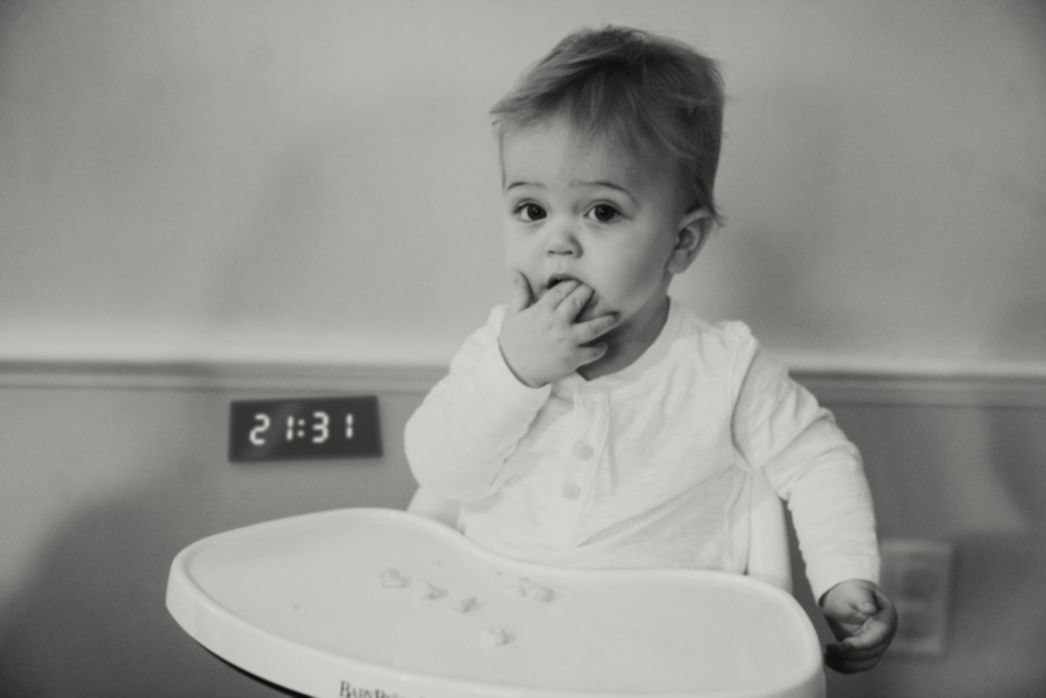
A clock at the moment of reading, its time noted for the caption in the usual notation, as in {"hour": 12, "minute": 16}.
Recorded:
{"hour": 21, "minute": 31}
